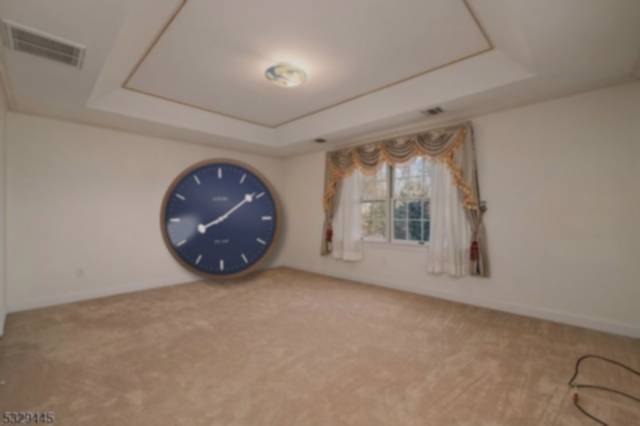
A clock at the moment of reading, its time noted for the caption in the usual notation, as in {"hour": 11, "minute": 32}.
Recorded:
{"hour": 8, "minute": 9}
